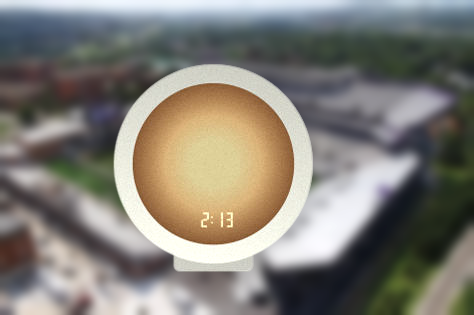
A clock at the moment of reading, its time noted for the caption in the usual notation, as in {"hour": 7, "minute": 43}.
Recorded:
{"hour": 2, "minute": 13}
